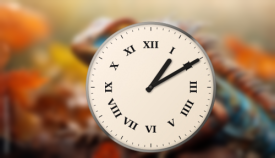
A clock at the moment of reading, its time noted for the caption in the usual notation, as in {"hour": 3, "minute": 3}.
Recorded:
{"hour": 1, "minute": 10}
